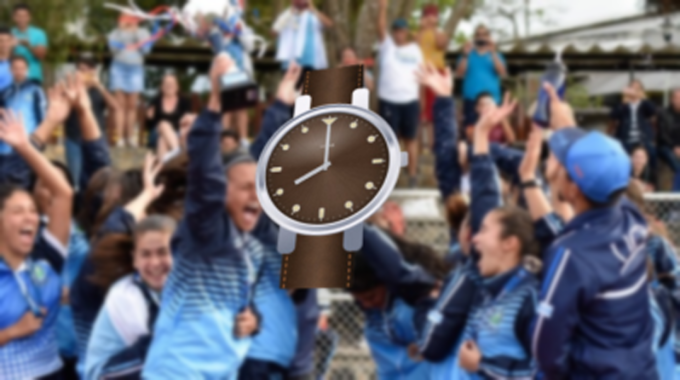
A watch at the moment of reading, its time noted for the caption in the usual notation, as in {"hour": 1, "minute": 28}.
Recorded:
{"hour": 8, "minute": 0}
